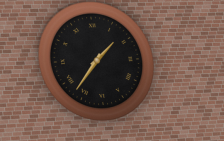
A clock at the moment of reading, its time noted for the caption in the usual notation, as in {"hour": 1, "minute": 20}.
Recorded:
{"hour": 1, "minute": 37}
